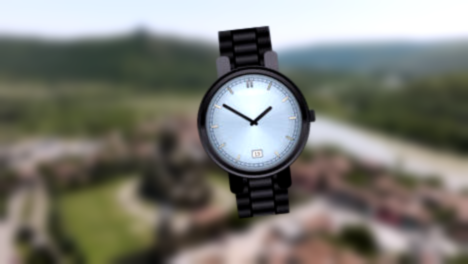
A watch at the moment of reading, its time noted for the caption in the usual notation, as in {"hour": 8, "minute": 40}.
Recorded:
{"hour": 1, "minute": 51}
